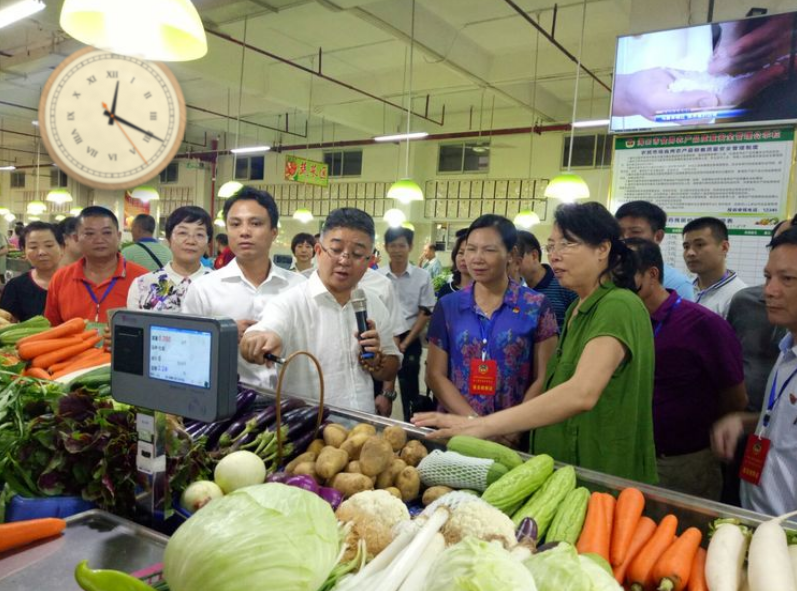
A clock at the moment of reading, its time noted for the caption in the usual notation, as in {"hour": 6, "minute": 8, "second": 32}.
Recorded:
{"hour": 12, "minute": 19, "second": 24}
